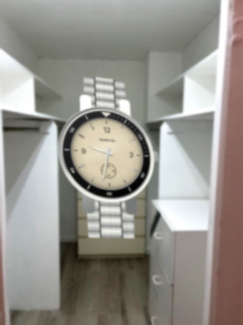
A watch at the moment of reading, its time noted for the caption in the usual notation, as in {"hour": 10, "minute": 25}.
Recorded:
{"hour": 9, "minute": 32}
